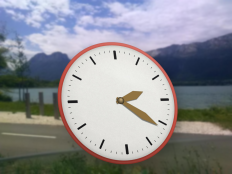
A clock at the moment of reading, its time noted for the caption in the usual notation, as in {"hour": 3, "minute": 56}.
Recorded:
{"hour": 2, "minute": 21}
